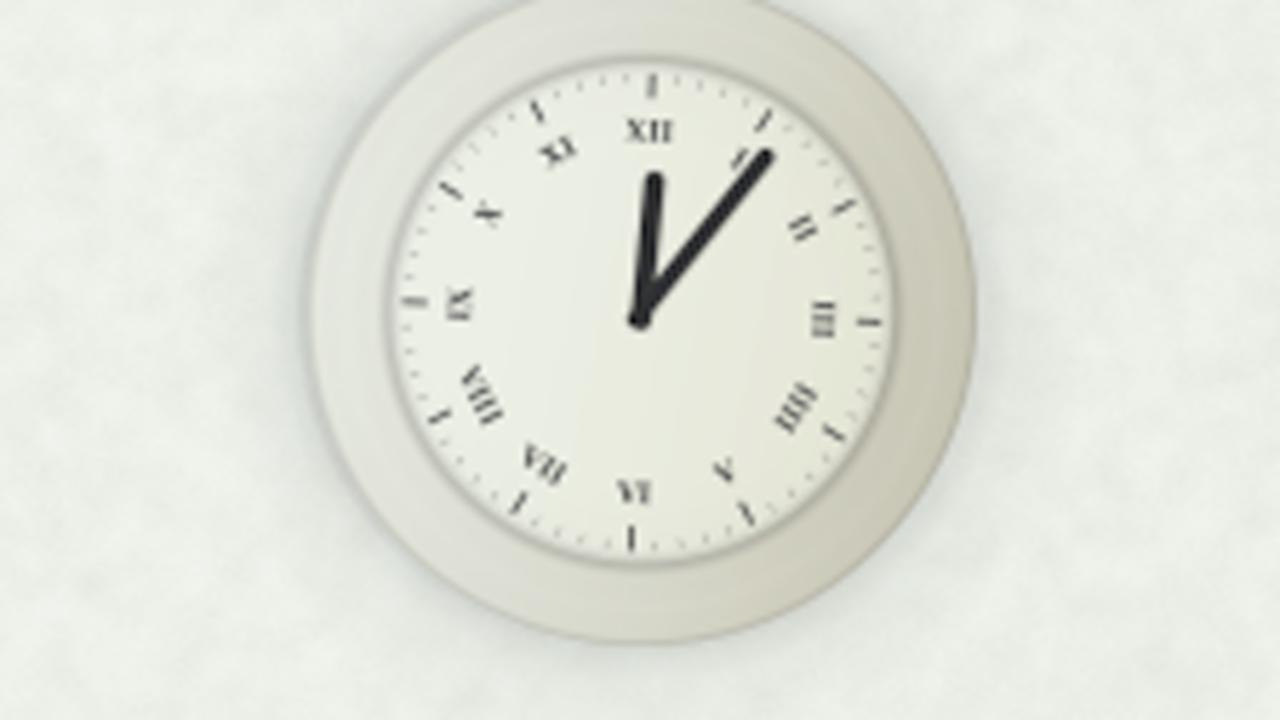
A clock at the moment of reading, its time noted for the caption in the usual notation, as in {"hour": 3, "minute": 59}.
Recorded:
{"hour": 12, "minute": 6}
